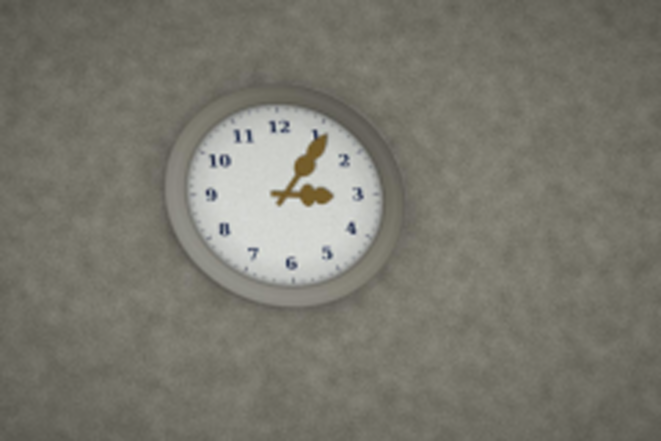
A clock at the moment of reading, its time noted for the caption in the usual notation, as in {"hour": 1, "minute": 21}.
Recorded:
{"hour": 3, "minute": 6}
